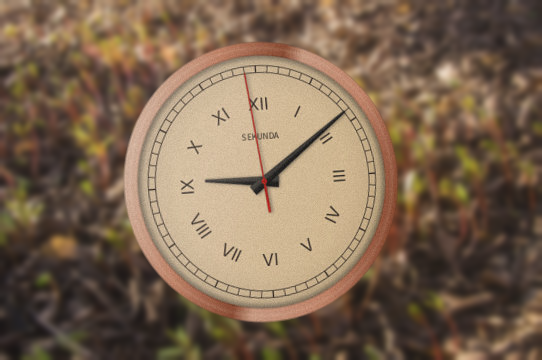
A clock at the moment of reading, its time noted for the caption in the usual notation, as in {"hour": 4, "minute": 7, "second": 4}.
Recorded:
{"hour": 9, "minute": 8, "second": 59}
